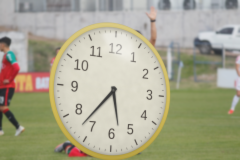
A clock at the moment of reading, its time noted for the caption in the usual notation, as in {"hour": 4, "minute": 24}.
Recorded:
{"hour": 5, "minute": 37}
